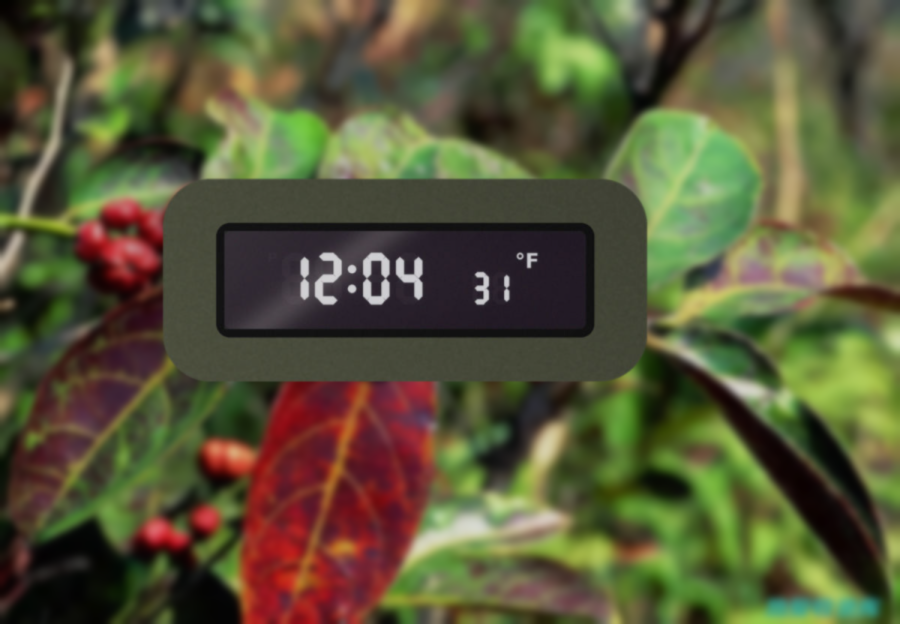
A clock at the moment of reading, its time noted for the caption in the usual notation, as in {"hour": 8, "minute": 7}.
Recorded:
{"hour": 12, "minute": 4}
